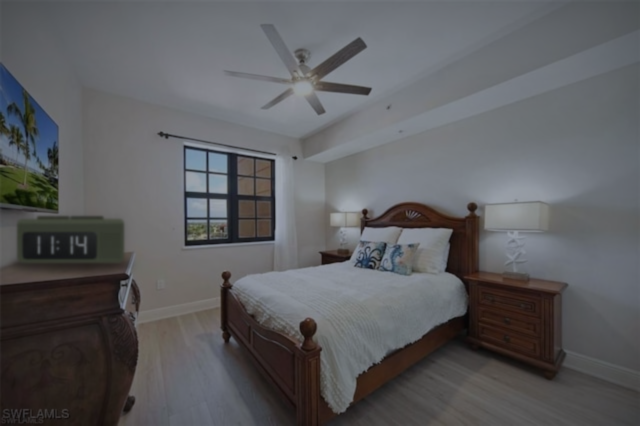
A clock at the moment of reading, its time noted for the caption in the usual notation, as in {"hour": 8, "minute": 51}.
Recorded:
{"hour": 11, "minute": 14}
